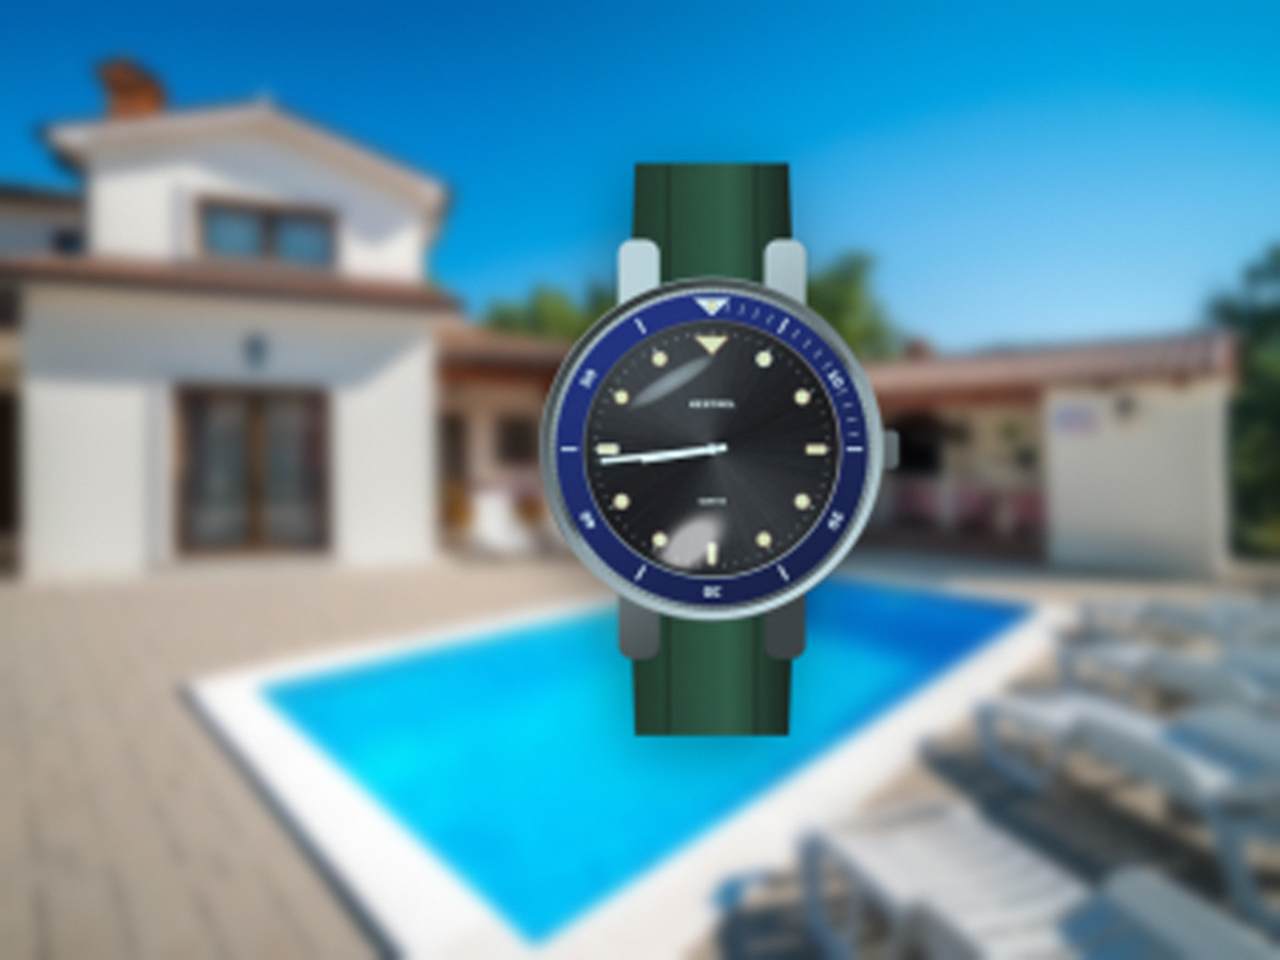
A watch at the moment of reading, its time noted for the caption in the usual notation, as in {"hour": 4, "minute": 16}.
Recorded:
{"hour": 8, "minute": 44}
